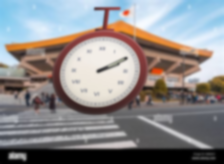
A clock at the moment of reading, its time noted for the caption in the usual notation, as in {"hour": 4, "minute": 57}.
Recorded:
{"hour": 2, "minute": 10}
